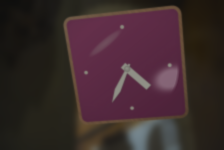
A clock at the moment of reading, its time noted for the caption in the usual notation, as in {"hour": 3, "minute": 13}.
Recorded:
{"hour": 4, "minute": 35}
